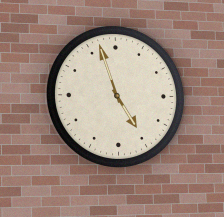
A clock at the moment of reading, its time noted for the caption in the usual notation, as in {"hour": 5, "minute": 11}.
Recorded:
{"hour": 4, "minute": 57}
